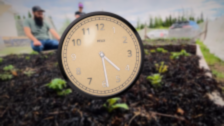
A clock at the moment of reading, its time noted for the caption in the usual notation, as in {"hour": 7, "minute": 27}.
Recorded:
{"hour": 4, "minute": 29}
